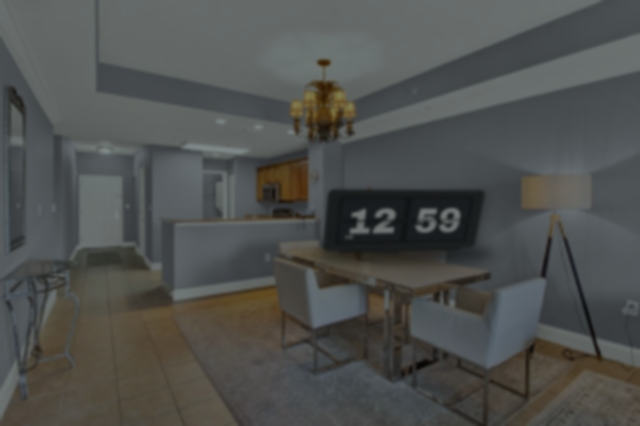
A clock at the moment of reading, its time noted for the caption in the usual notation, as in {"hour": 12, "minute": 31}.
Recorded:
{"hour": 12, "minute": 59}
